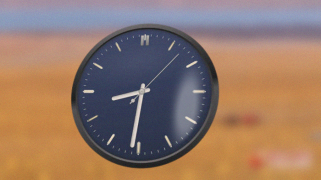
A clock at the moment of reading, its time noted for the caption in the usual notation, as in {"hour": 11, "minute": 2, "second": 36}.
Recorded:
{"hour": 8, "minute": 31, "second": 7}
